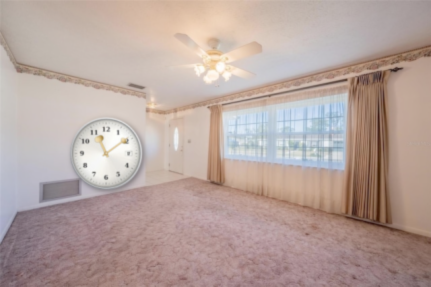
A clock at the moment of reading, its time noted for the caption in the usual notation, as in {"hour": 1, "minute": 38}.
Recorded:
{"hour": 11, "minute": 9}
